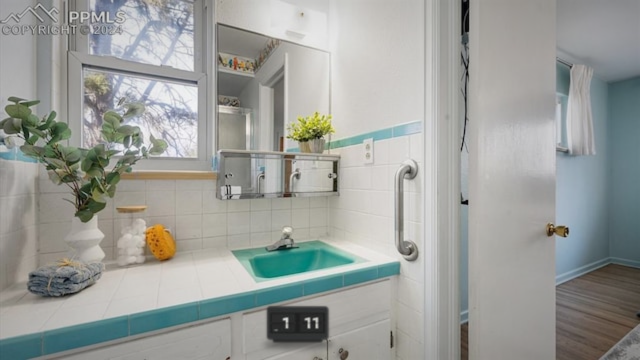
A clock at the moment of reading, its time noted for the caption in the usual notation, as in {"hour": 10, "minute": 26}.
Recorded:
{"hour": 1, "minute": 11}
